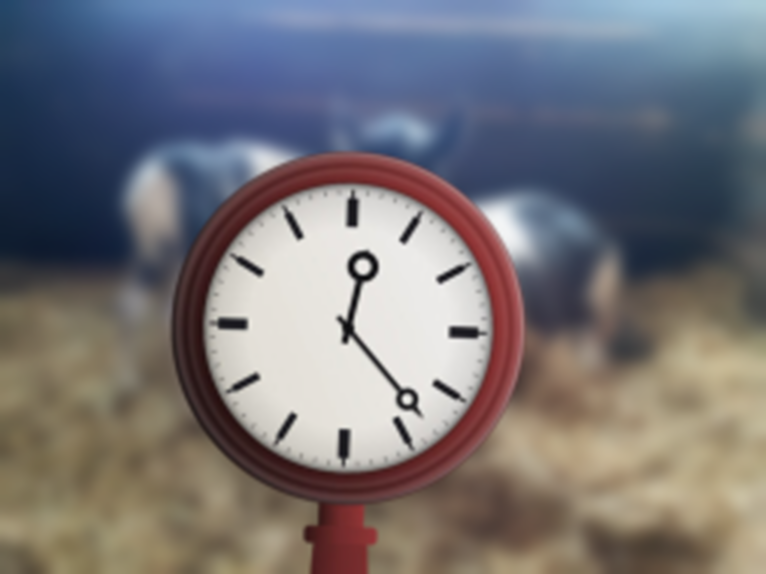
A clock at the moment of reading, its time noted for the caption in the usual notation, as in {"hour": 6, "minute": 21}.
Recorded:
{"hour": 12, "minute": 23}
